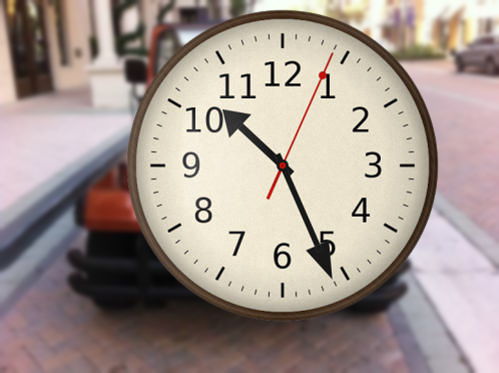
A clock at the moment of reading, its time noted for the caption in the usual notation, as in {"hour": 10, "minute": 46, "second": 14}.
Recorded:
{"hour": 10, "minute": 26, "second": 4}
